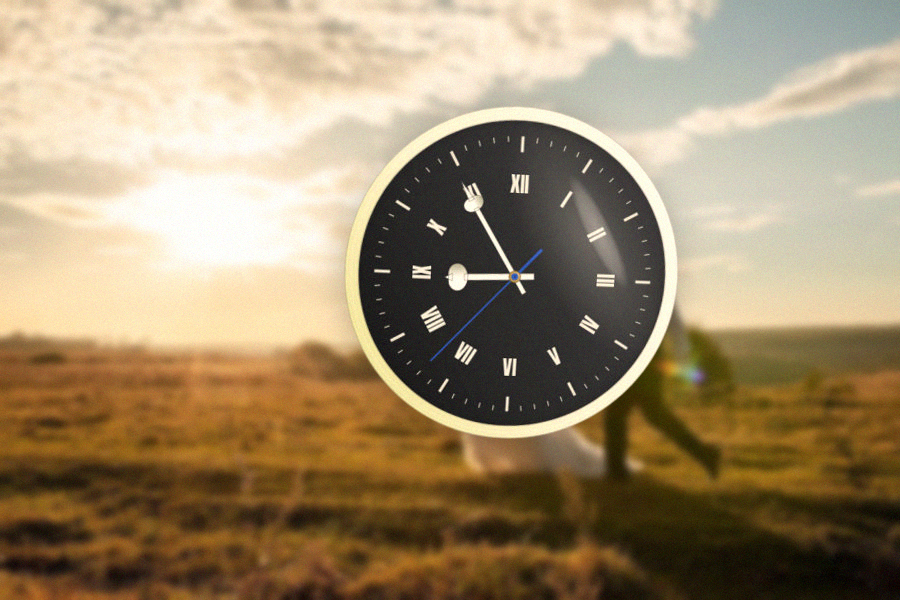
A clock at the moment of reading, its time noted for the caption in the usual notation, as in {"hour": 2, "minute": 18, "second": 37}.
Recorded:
{"hour": 8, "minute": 54, "second": 37}
